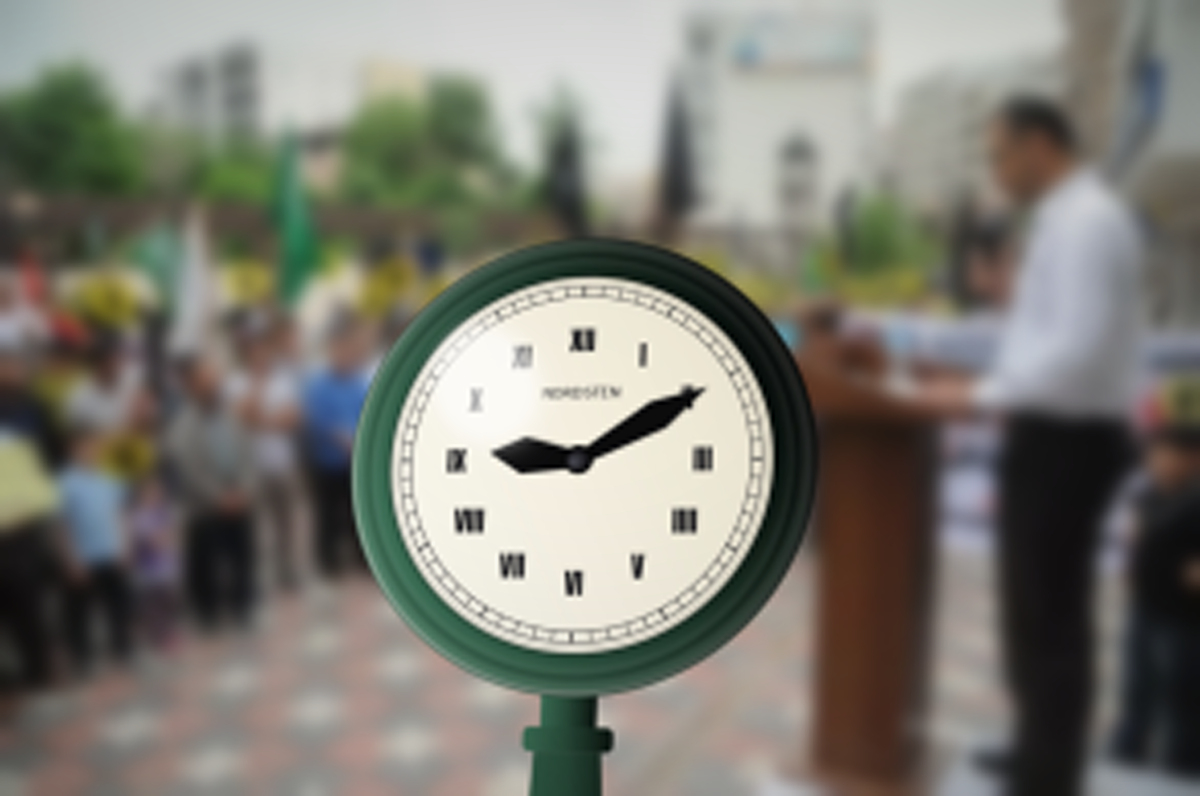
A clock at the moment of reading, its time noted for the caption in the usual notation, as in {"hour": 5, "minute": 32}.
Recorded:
{"hour": 9, "minute": 10}
